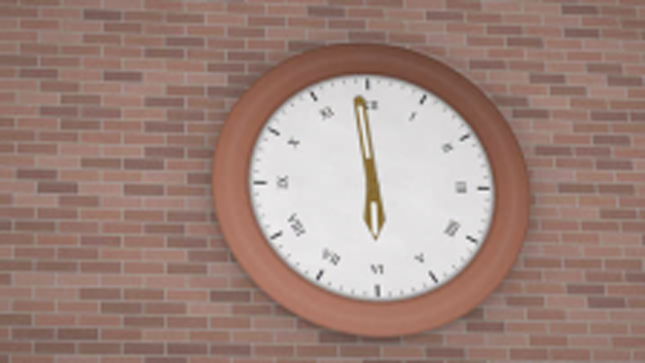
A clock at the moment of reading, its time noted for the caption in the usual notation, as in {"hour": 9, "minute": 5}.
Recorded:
{"hour": 5, "minute": 59}
